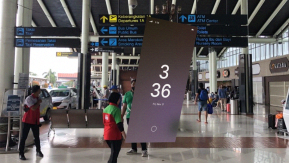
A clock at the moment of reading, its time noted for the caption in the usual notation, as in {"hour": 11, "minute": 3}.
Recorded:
{"hour": 3, "minute": 36}
